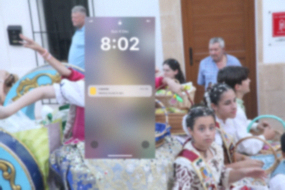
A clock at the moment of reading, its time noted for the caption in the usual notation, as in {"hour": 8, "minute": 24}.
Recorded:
{"hour": 8, "minute": 2}
